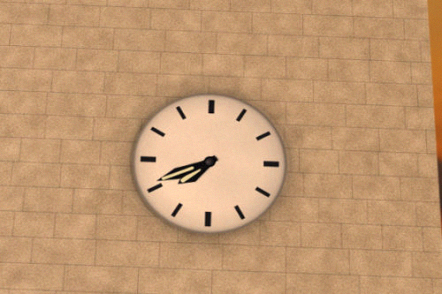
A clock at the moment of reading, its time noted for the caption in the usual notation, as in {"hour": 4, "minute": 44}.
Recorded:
{"hour": 7, "minute": 41}
